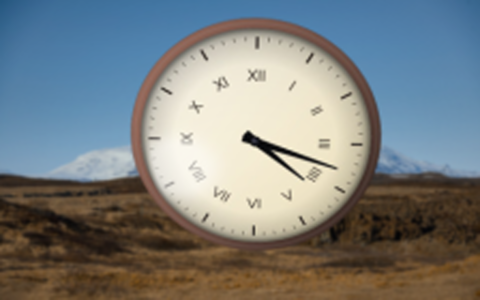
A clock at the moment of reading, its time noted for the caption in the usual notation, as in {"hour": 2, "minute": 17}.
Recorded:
{"hour": 4, "minute": 18}
